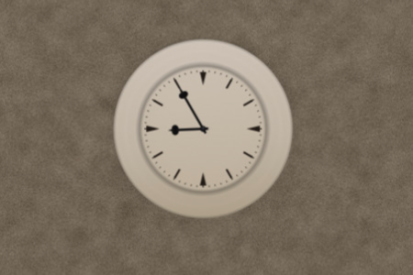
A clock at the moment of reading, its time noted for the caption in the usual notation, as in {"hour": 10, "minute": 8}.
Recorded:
{"hour": 8, "minute": 55}
